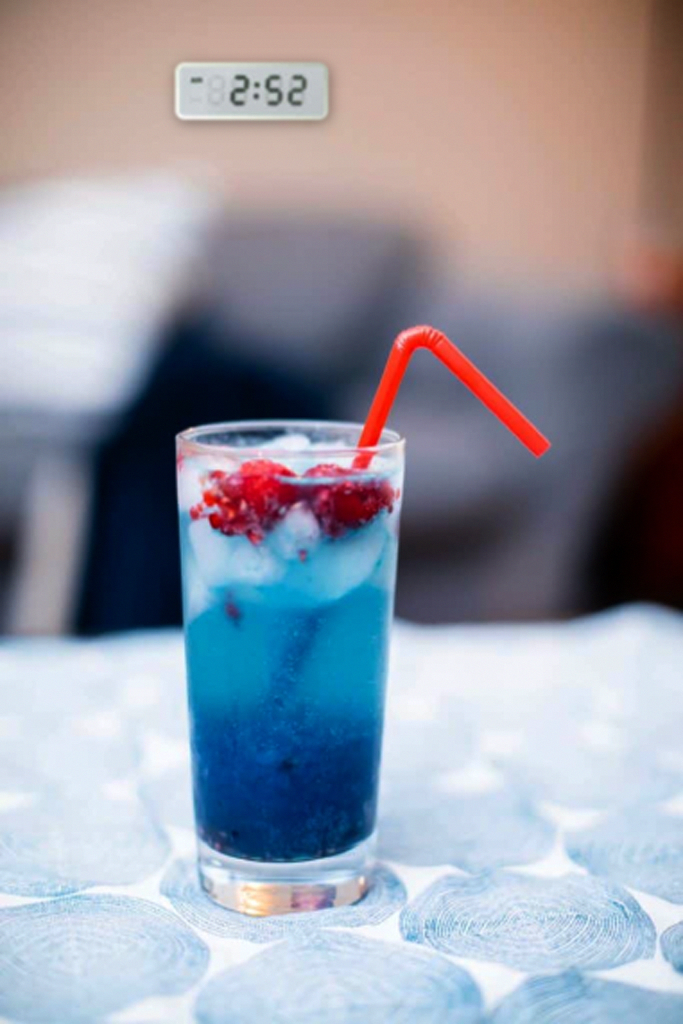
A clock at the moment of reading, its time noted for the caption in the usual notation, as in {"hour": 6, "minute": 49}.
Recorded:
{"hour": 2, "minute": 52}
